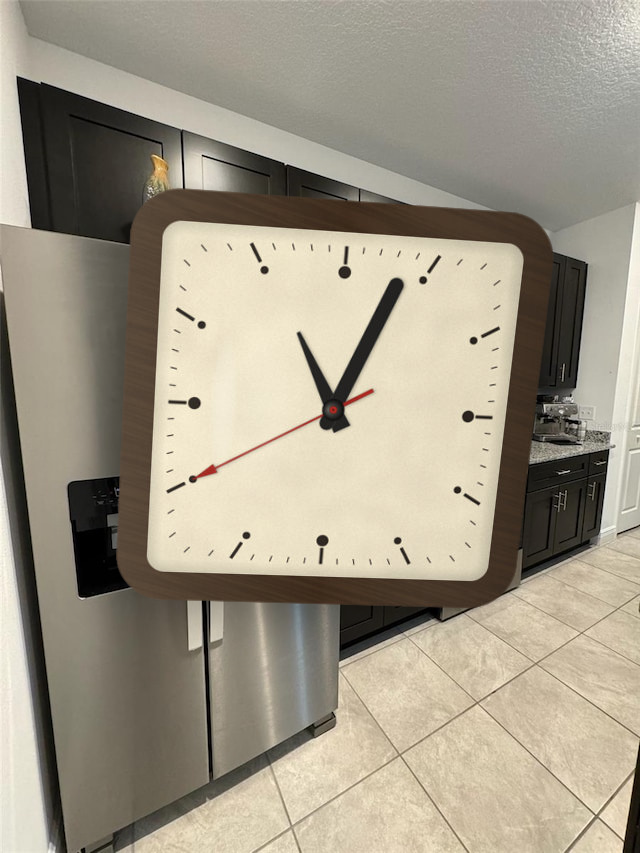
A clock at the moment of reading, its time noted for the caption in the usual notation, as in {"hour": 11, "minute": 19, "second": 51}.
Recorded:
{"hour": 11, "minute": 3, "second": 40}
